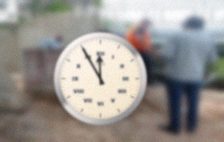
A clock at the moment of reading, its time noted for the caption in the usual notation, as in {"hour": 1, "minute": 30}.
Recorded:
{"hour": 11, "minute": 55}
